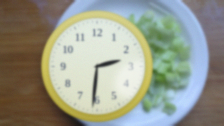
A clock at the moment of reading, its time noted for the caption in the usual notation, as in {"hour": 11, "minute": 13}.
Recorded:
{"hour": 2, "minute": 31}
